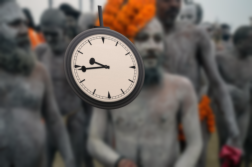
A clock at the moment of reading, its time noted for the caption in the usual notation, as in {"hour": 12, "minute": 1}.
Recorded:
{"hour": 9, "minute": 44}
